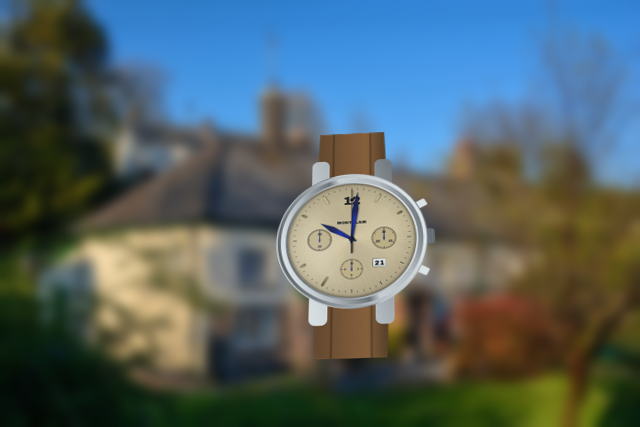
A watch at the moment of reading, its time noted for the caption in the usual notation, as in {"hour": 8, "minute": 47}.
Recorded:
{"hour": 10, "minute": 1}
